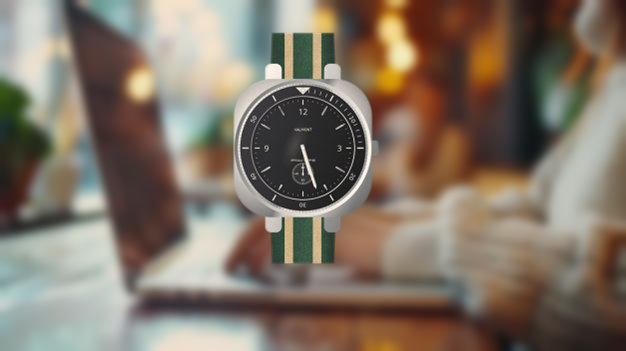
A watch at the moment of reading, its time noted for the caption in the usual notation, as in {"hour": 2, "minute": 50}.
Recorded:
{"hour": 5, "minute": 27}
